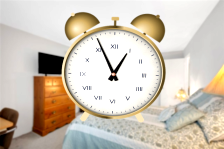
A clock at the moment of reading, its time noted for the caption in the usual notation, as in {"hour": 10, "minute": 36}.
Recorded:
{"hour": 12, "minute": 56}
